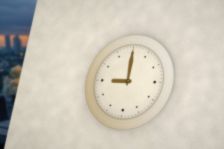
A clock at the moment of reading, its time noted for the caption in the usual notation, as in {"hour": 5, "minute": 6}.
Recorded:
{"hour": 9, "minute": 0}
